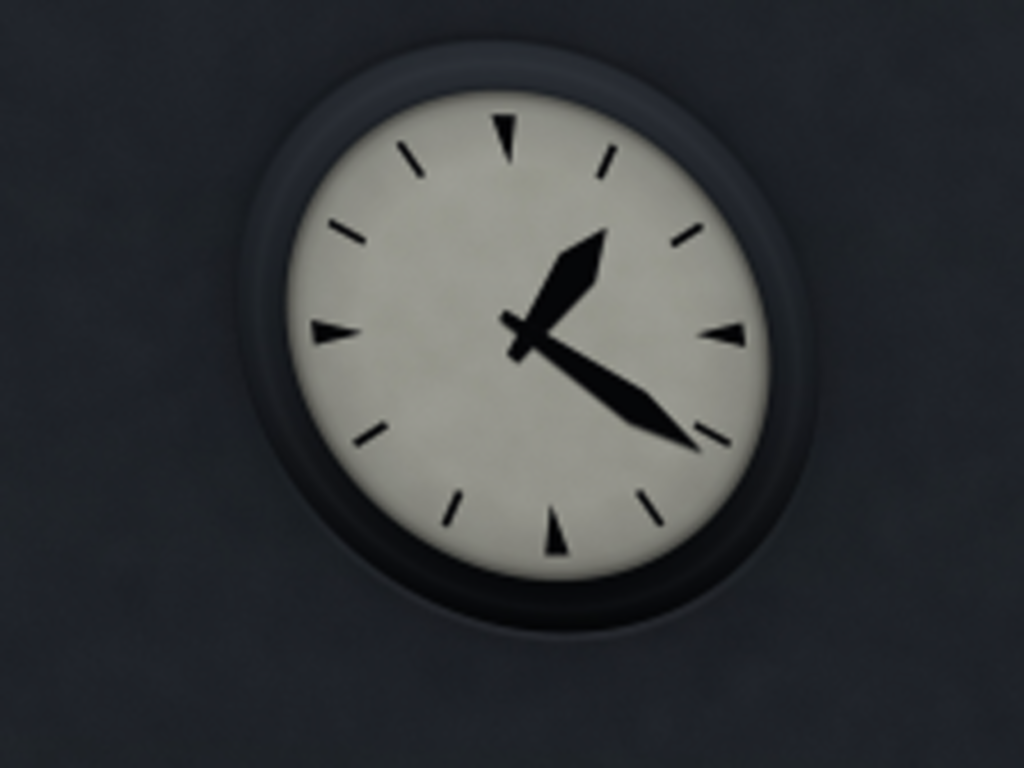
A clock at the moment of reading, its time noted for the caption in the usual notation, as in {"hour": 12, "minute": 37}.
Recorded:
{"hour": 1, "minute": 21}
